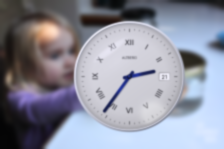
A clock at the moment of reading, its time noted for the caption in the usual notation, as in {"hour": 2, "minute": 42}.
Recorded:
{"hour": 2, "minute": 36}
